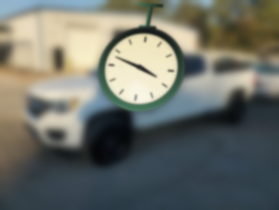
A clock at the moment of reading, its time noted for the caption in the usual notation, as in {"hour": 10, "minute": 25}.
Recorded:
{"hour": 3, "minute": 48}
